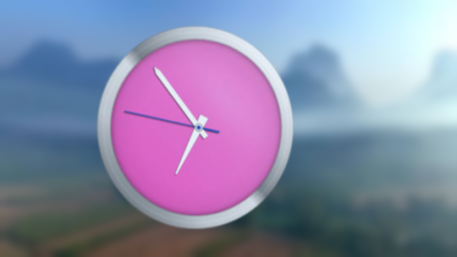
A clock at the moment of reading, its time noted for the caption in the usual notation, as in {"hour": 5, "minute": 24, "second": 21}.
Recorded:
{"hour": 6, "minute": 53, "second": 47}
